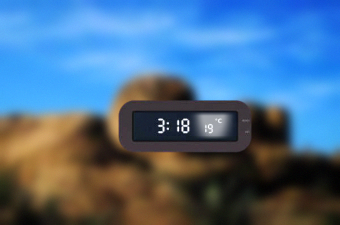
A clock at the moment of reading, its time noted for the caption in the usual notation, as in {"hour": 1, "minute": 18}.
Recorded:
{"hour": 3, "minute": 18}
